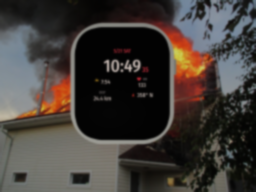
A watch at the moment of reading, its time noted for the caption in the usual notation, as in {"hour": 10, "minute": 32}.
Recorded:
{"hour": 10, "minute": 49}
